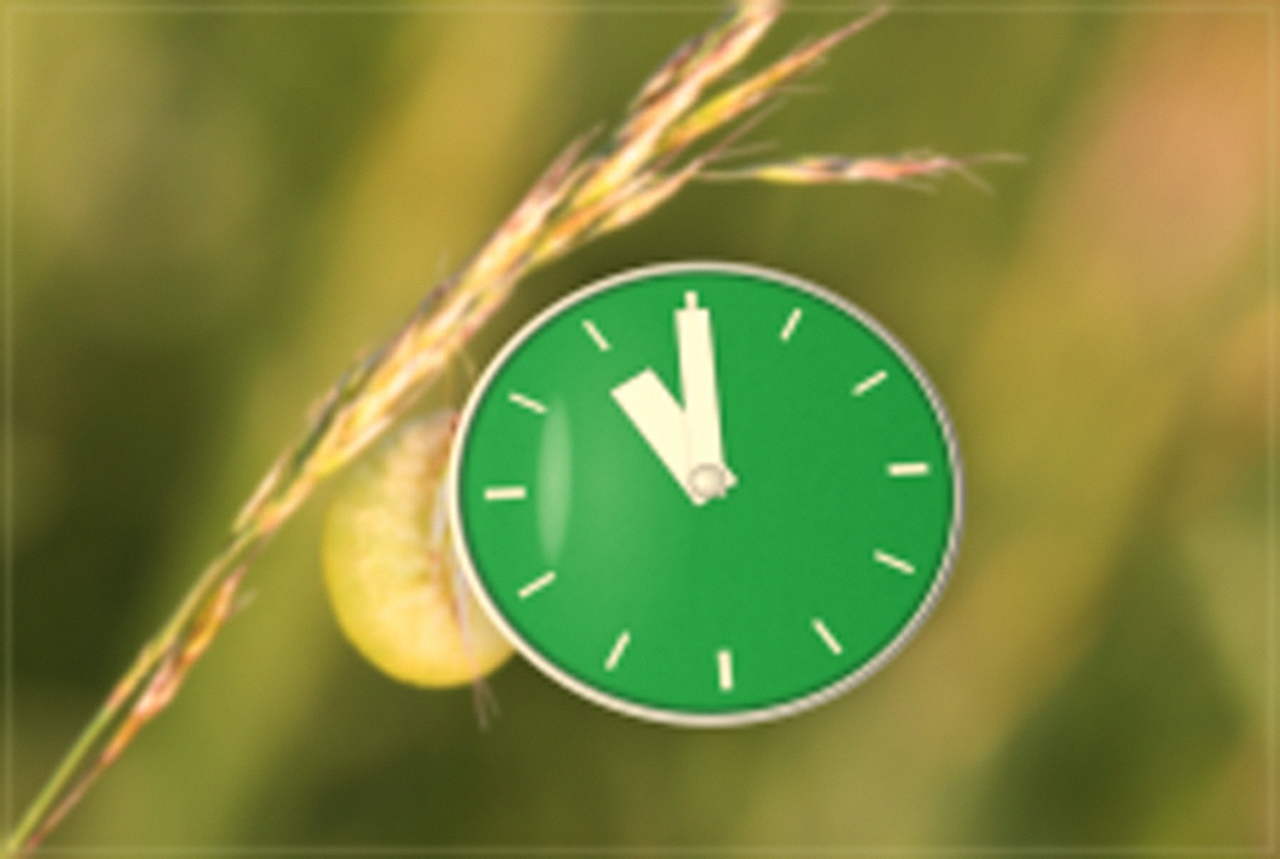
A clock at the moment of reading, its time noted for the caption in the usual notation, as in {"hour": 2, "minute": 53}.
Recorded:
{"hour": 11, "minute": 0}
